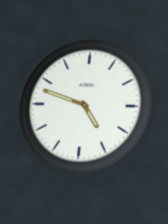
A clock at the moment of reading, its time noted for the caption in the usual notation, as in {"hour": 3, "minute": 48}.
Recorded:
{"hour": 4, "minute": 48}
